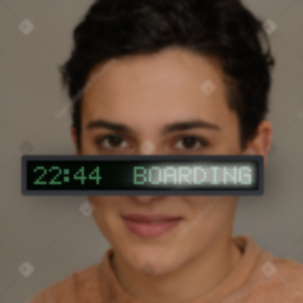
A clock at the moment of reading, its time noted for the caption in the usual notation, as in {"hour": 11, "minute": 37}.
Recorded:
{"hour": 22, "minute": 44}
